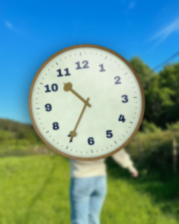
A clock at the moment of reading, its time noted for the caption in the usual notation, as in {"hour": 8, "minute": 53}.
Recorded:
{"hour": 10, "minute": 35}
